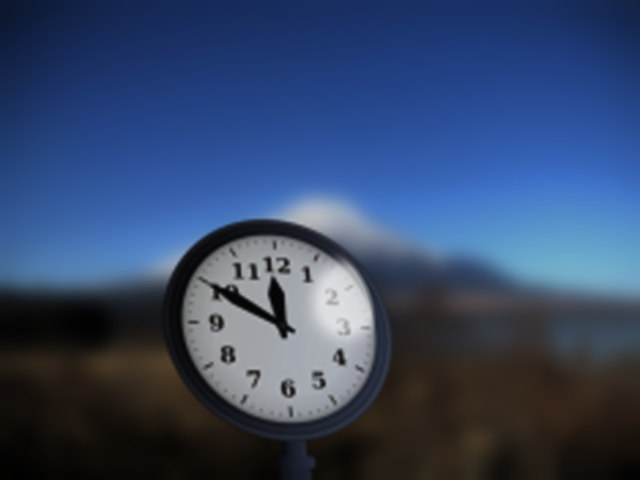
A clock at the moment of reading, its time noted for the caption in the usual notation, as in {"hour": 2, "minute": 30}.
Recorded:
{"hour": 11, "minute": 50}
